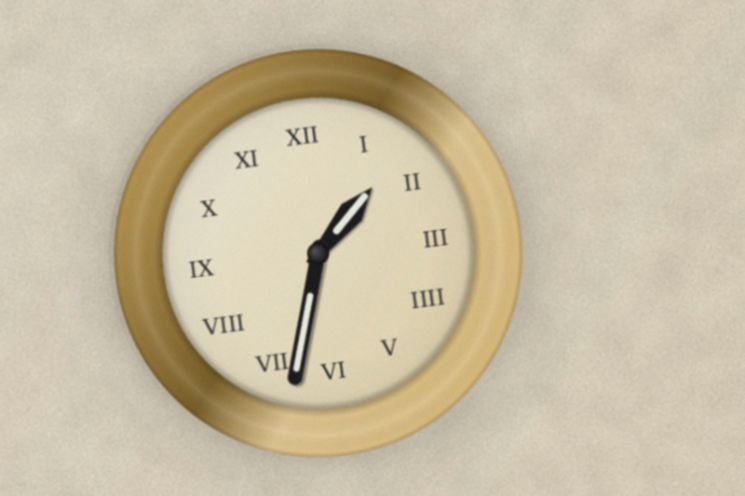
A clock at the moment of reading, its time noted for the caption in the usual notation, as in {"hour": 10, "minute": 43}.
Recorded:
{"hour": 1, "minute": 33}
